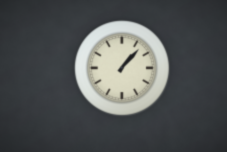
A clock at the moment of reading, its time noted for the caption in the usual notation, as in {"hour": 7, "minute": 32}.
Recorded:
{"hour": 1, "minute": 7}
